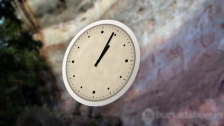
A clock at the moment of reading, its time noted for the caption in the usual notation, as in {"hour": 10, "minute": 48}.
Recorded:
{"hour": 1, "minute": 4}
